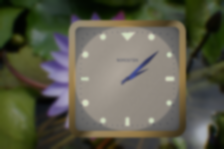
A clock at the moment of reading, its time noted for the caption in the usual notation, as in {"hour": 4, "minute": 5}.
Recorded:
{"hour": 2, "minute": 8}
